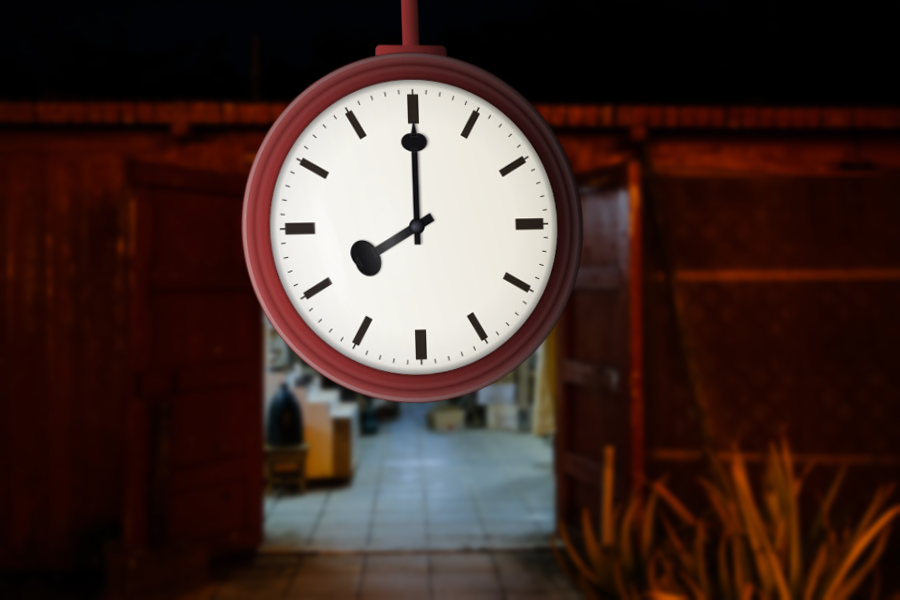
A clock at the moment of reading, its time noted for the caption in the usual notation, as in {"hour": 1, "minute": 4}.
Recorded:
{"hour": 8, "minute": 0}
